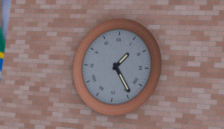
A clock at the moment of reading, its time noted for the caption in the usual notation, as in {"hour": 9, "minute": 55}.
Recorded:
{"hour": 1, "minute": 24}
